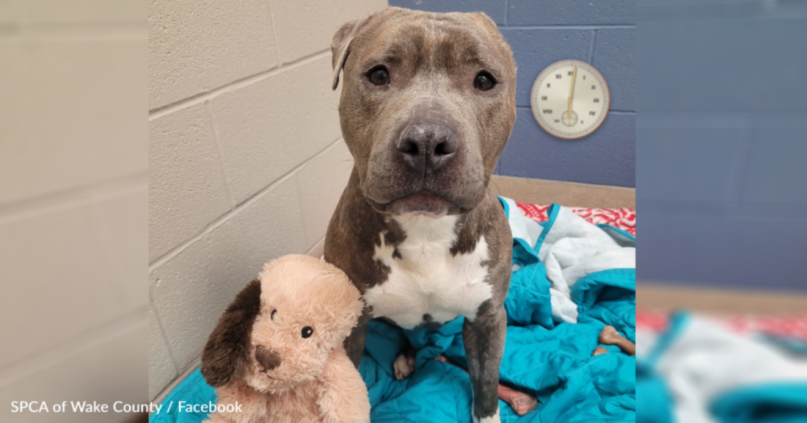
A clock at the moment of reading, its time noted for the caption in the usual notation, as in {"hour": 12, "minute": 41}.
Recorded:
{"hour": 6, "minute": 1}
